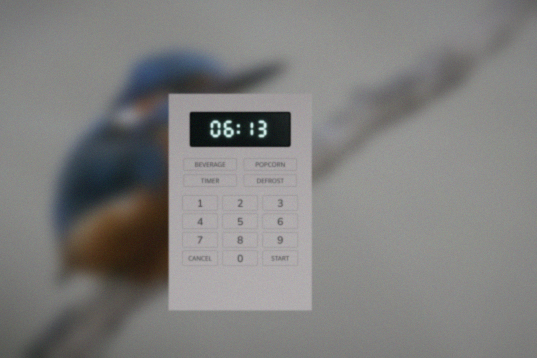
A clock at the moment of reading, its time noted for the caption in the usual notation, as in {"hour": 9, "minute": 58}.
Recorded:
{"hour": 6, "minute": 13}
